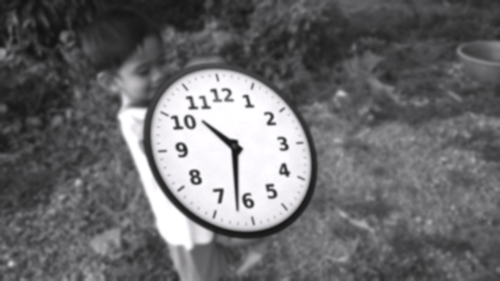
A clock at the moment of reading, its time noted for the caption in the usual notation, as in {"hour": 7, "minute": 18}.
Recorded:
{"hour": 10, "minute": 32}
